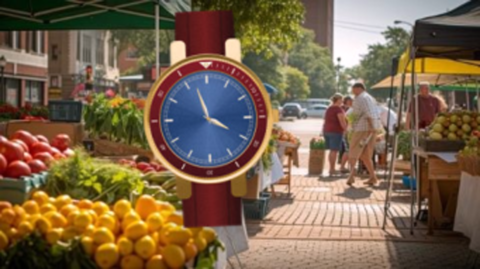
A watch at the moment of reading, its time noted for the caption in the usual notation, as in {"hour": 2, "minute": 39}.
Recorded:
{"hour": 3, "minute": 57}
